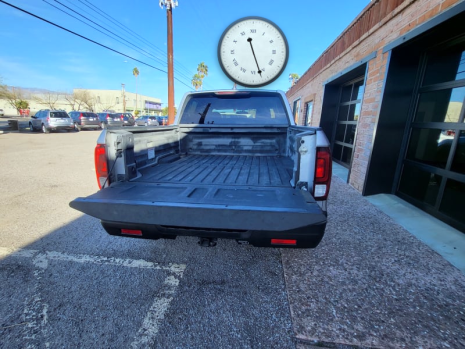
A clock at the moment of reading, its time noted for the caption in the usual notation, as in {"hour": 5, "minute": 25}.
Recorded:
{"hour": 11, "minute": 27}
